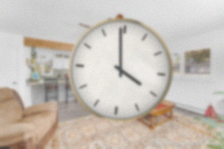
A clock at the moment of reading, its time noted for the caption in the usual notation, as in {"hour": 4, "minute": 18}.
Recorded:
{"hour": 3, "minute": 59}
